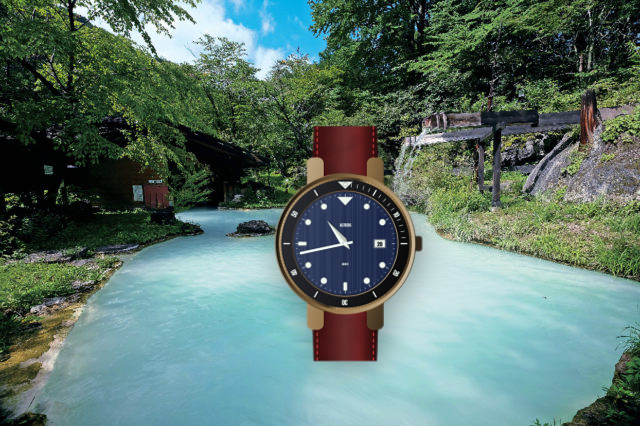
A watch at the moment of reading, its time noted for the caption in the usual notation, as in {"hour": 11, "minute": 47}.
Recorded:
{"hour": 10, "minute": 43}
